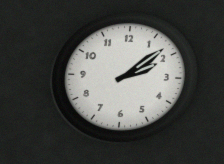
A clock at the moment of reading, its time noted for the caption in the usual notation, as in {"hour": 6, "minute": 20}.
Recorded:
{"hour": 2, "minute": 8}
